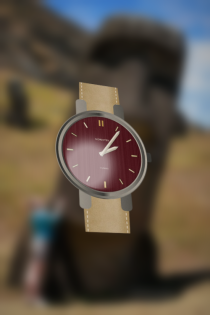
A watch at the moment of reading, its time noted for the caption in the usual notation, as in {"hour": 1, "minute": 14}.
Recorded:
{"hour": 2, "minute": 6}
